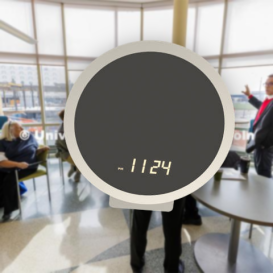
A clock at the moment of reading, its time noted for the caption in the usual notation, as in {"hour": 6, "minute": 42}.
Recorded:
{"hour": 11, "minute": 24}
